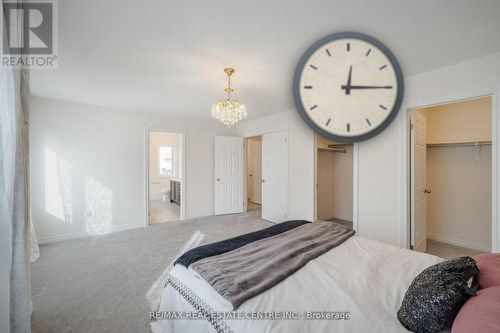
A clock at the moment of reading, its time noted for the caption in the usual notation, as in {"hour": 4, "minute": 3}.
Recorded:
{"hour": 12, "minute": 15}
